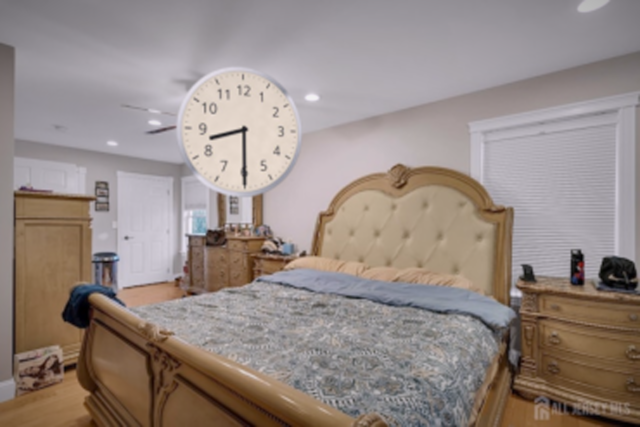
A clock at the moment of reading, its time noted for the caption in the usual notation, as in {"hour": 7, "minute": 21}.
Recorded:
{"hour": 8, "minute": 30}
